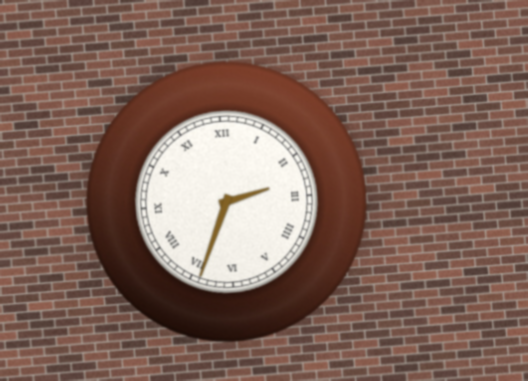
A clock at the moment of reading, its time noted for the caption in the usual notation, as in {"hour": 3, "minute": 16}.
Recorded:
{"hour": 2, "minute": 34}
